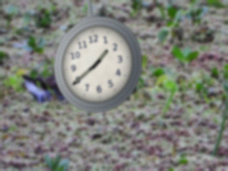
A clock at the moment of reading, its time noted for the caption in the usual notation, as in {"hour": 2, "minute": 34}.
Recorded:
{"hour": 1, "minute": 40}
